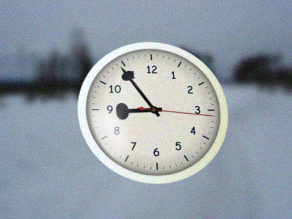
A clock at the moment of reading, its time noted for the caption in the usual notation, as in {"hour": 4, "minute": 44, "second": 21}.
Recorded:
{"hour": 8, "minute": 54, "second": 16}
